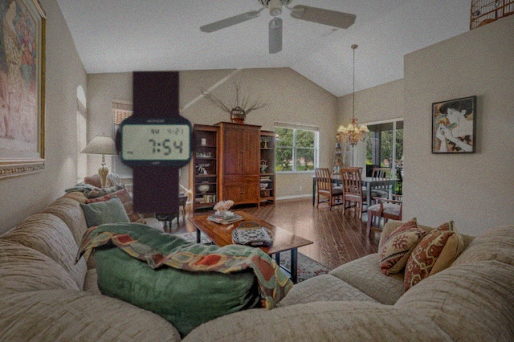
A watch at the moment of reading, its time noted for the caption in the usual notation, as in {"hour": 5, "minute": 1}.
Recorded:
{"hour": 7, "minute": 54}
